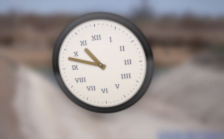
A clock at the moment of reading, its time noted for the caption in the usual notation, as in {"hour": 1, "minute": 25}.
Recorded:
{"hour": 10, "minute": 48}
